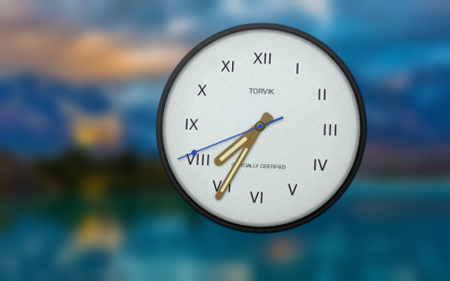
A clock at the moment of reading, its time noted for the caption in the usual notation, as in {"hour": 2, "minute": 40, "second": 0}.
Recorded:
{"hour": 7, "minute": 34, "second": 41}
